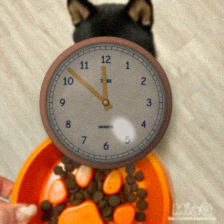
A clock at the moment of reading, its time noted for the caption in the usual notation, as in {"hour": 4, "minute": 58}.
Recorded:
{"hour": 11, "minute": 52}
